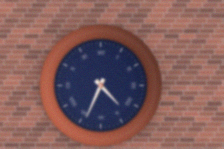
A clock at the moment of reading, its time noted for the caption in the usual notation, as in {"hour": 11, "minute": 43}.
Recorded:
{"hour": 4, "minute": 34}
